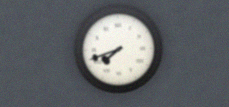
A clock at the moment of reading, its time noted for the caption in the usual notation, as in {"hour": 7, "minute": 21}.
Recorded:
{"hour": 7, "minute": 42}
